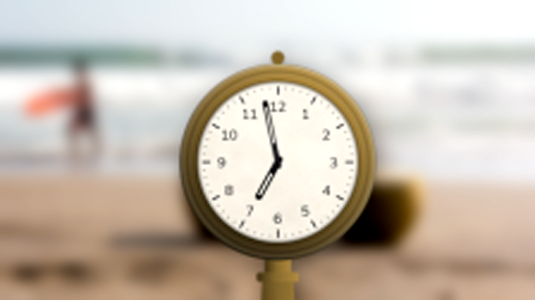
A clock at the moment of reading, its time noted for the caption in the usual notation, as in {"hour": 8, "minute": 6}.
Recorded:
{"hour": 6, "minute": 58}
